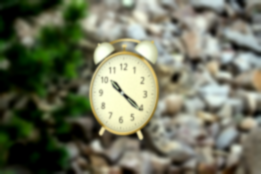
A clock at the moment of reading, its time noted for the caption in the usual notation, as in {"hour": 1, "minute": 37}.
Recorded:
{"hour": 10, "minute": 21}
